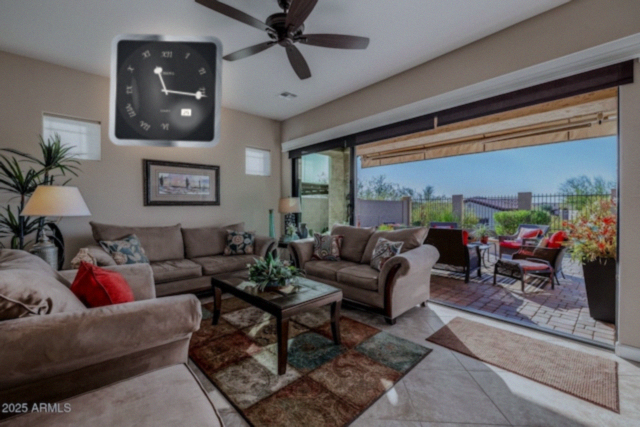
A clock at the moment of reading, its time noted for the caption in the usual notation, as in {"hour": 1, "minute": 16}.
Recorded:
{"hour": 11, "minute": 16}
